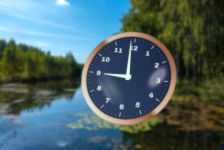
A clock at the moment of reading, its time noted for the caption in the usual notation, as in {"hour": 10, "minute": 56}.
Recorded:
{"hour": 8, "minute": 59}
